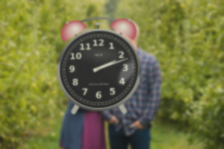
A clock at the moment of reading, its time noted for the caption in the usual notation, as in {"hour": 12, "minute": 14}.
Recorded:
{"hour": 2, "minute": 12}
